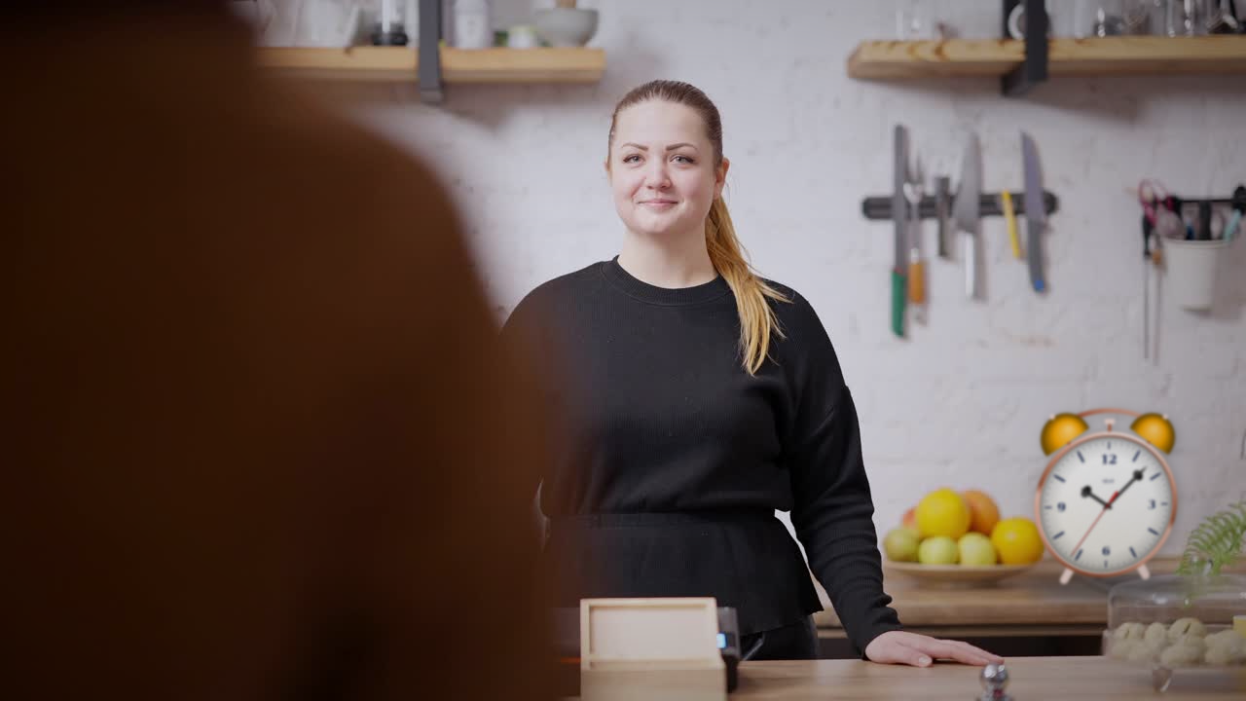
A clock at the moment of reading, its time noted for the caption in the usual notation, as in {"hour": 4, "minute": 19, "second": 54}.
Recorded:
{"hour": 10, "minute": 7, "second": 36}
